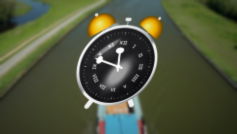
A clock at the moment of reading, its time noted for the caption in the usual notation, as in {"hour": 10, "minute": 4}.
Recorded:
{"hour": 11, "minute": 48}
